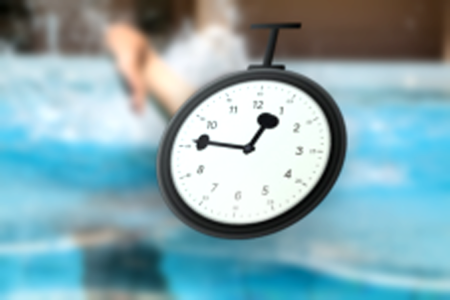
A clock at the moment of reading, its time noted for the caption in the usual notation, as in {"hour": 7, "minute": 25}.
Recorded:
{"hour": 12, "minute": 46}
